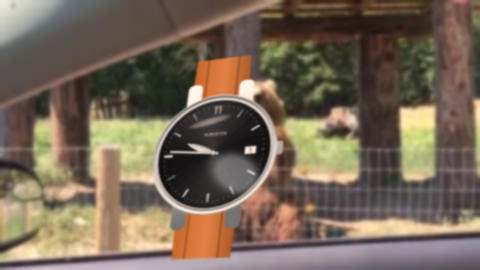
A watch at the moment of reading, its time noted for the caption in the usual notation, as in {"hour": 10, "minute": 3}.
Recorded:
{"hour": 9, "minute": 46}
